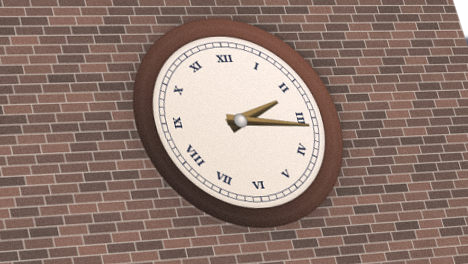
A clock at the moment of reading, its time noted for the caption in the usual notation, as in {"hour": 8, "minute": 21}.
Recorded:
{"hour": 2, "minute": 16}
